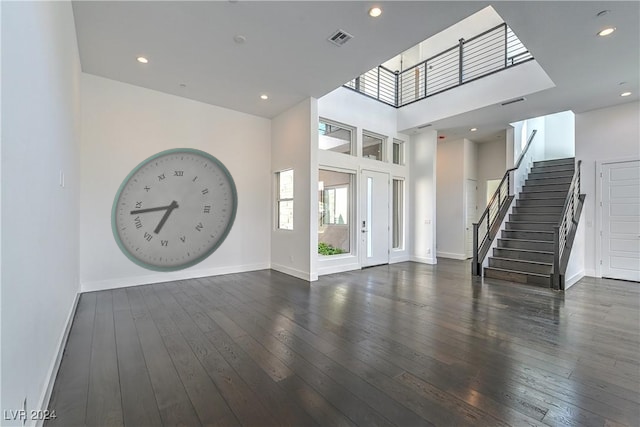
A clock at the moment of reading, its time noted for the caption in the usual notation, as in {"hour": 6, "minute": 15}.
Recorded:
{"hour": 6, "minute": 43}
